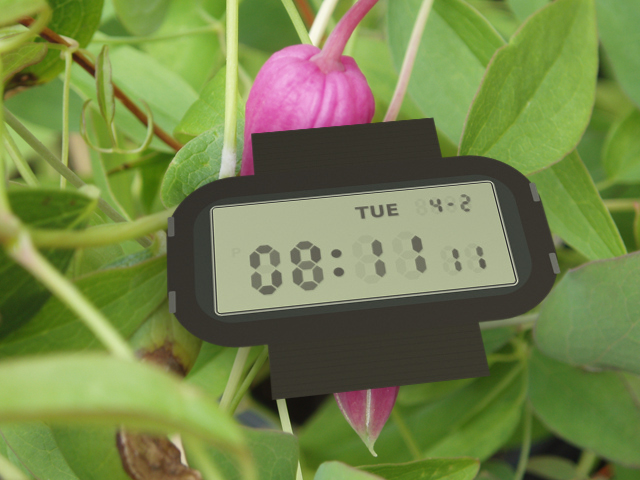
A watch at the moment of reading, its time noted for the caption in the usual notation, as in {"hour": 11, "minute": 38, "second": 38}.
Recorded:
{"hour": 8, "minute": 11, "second": 11}
